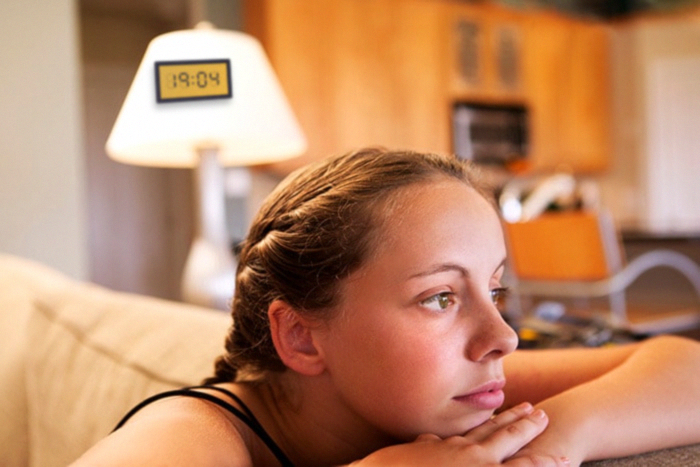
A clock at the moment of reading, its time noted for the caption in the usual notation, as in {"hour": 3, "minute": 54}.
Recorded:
{"hour": 19, "minute": 4}
